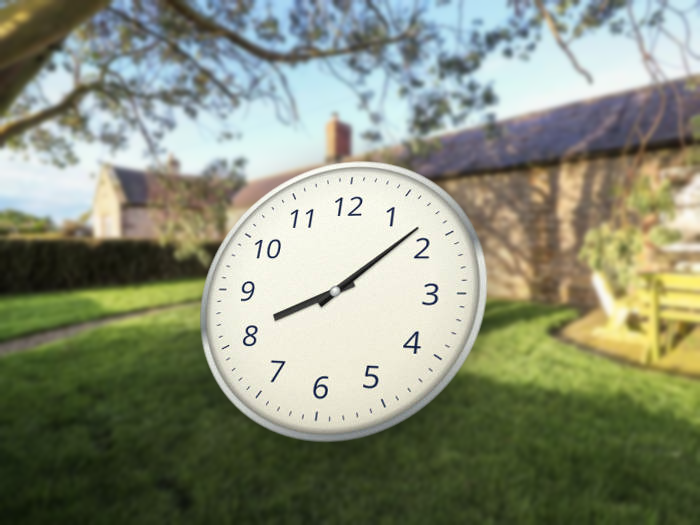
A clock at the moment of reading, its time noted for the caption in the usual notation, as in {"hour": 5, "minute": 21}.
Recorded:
{"hour": 8, "minute": 8}
